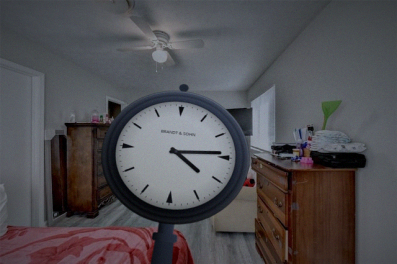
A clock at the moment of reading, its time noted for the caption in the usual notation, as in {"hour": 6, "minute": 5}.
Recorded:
{"hour": 4, "minute": 14}
